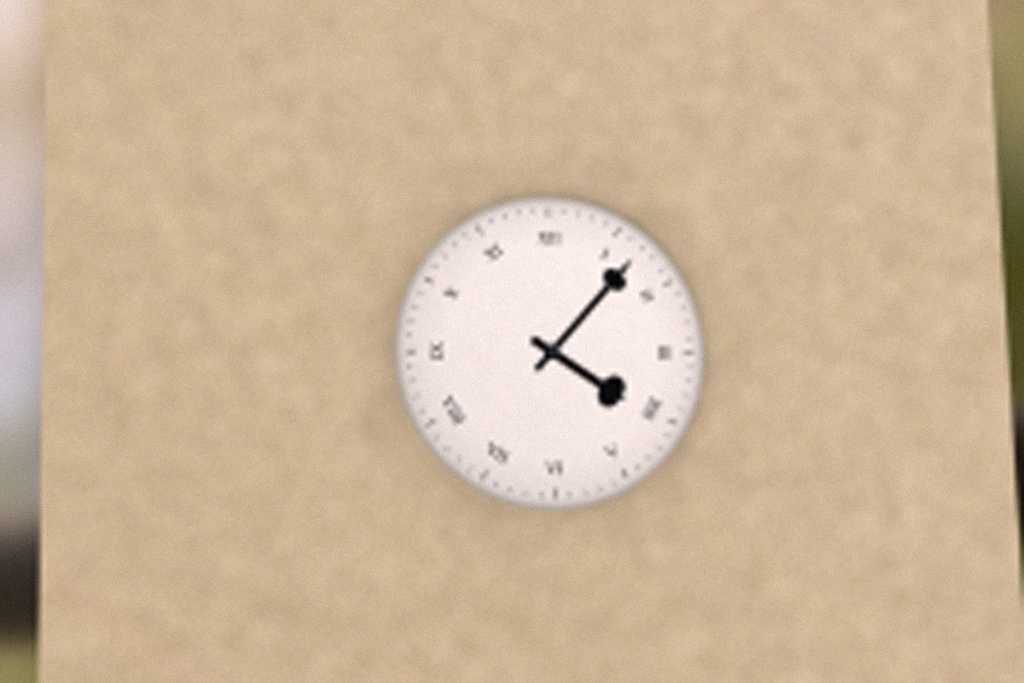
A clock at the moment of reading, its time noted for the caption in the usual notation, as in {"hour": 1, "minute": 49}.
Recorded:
{"hour": 4, "minute": 7}
